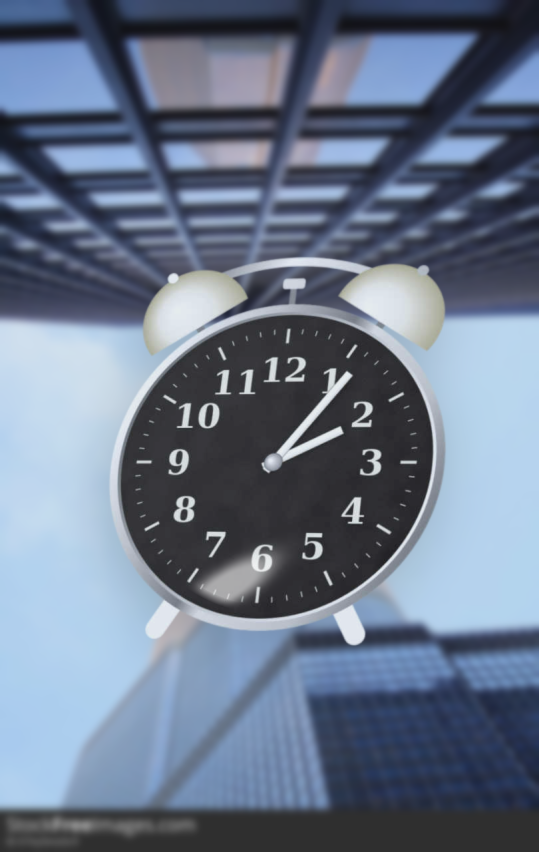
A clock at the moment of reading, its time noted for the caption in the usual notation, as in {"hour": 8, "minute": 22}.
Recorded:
{"hour": 2, "minute": 6}
